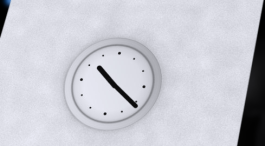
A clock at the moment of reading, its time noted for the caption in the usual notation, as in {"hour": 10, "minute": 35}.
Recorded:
{"hour": 10, "minute": 21}
